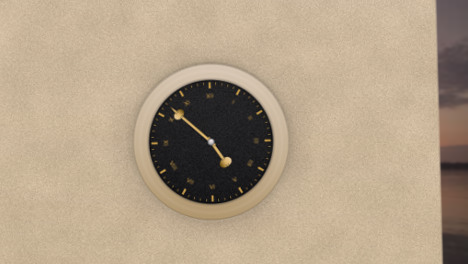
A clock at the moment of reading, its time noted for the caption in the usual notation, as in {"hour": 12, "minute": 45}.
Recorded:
{"hour": 4, "minute": 52}
